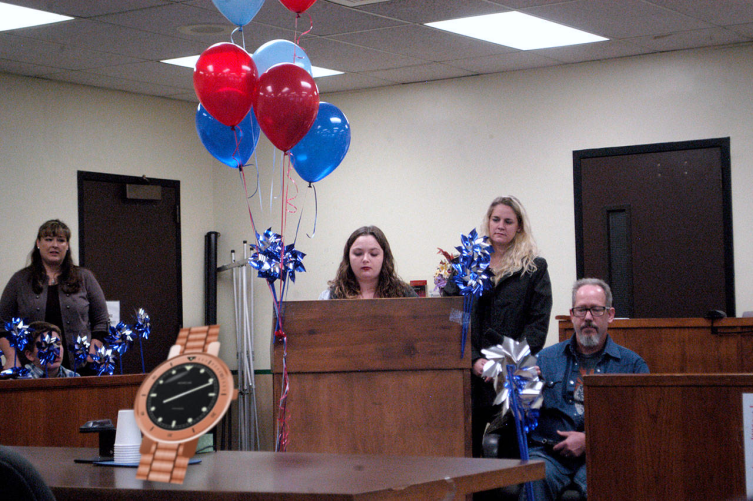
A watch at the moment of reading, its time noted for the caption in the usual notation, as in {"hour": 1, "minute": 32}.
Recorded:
{"hour": 8, "minute": 11}
